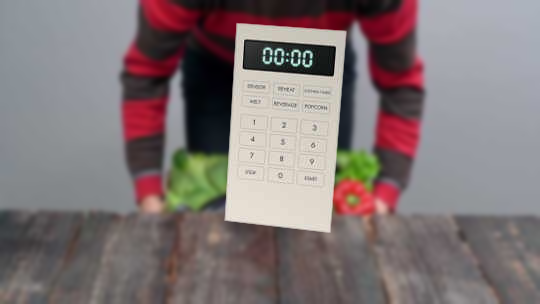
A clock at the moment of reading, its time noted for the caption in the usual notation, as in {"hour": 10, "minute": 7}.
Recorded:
{"hour": 0, "minute": 0}
